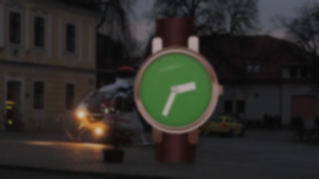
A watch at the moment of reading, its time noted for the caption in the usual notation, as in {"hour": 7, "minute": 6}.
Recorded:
{"hour": 2, "minute": 34}
